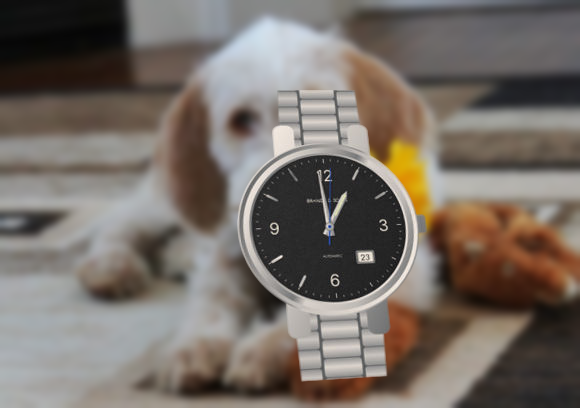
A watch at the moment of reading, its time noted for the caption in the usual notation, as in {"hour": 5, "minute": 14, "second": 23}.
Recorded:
{"hour": 12, "minute": 59, "second": 1}
